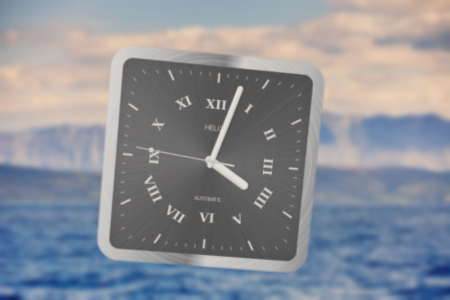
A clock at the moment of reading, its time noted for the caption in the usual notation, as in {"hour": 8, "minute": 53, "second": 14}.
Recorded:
{"hour": 4, "minute": 2, "second": 46}
